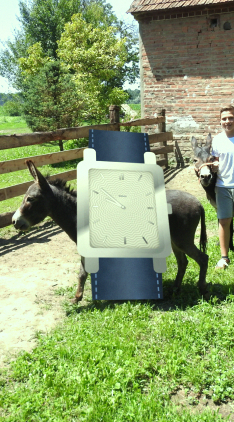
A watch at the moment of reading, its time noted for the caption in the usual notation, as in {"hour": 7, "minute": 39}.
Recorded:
{"hour": 9, "minute": 52}
